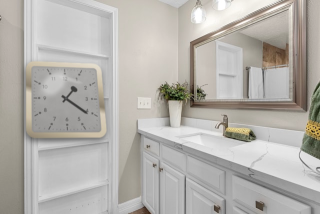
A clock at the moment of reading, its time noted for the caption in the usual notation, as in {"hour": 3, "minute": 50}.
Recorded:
{"hour": 1, "minute": 21}
